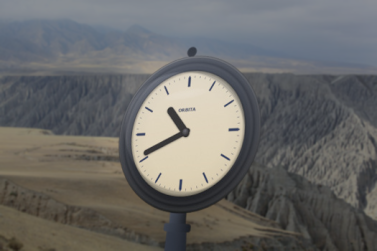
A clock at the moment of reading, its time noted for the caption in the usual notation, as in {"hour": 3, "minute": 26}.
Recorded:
{"hour": 10, "minute": 41}
